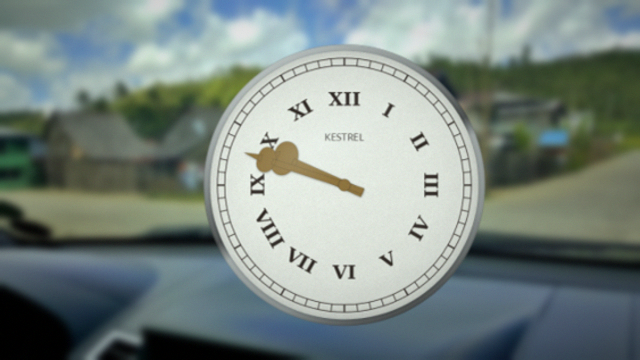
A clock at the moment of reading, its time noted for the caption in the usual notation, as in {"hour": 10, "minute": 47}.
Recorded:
{"hour": 9, "minute": 48}
